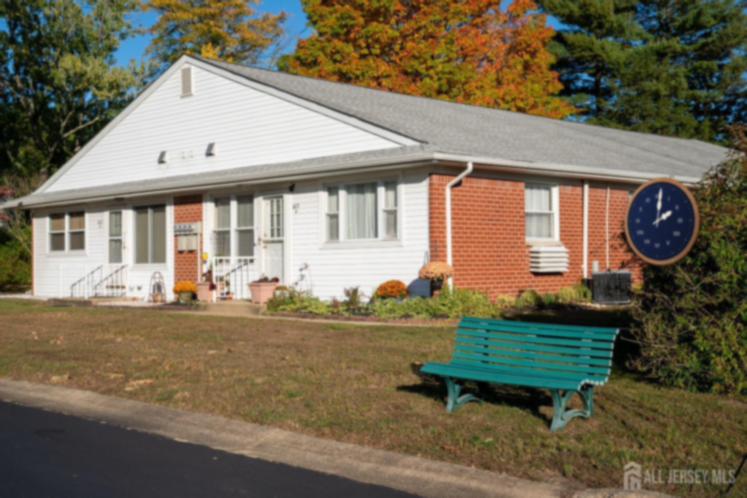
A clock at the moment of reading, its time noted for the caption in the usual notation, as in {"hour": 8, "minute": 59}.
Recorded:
{"hour": 2, "minute": 1}
